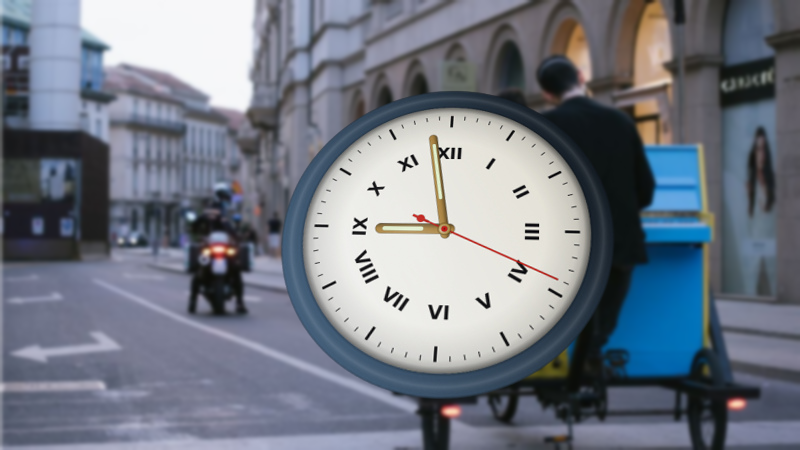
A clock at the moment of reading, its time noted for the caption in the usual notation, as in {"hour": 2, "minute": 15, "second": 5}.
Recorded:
{"hour": 8, "minute": 58, "second": 19}
